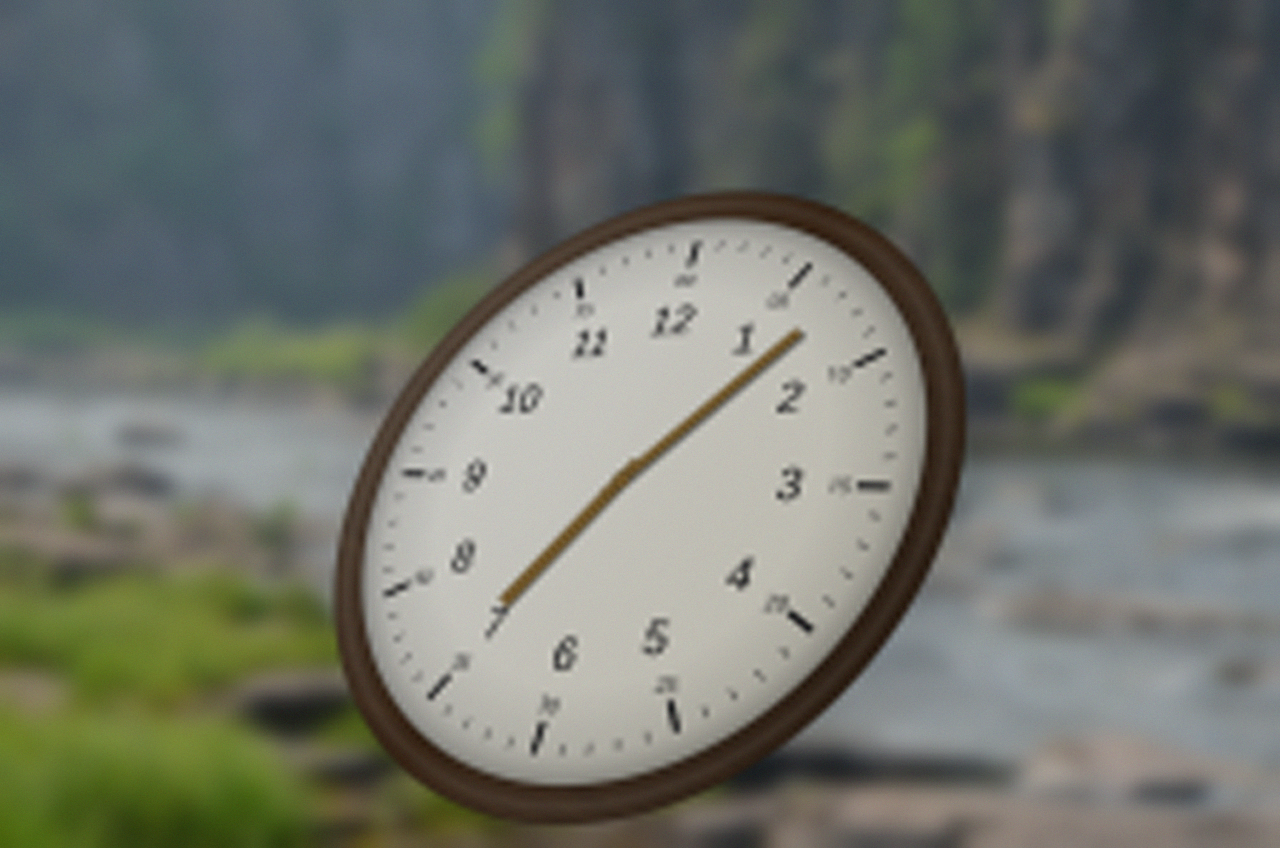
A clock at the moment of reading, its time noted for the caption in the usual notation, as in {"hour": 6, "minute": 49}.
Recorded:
{"hour": 7, "minute": 7}
